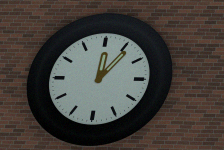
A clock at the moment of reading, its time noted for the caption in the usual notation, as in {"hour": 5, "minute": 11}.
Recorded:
{"hour": 12, "minute": 6}
